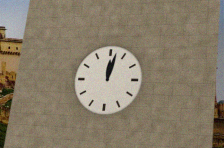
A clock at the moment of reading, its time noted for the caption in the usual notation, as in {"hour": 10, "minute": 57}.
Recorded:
{"hour": 12, "minute": 2}
